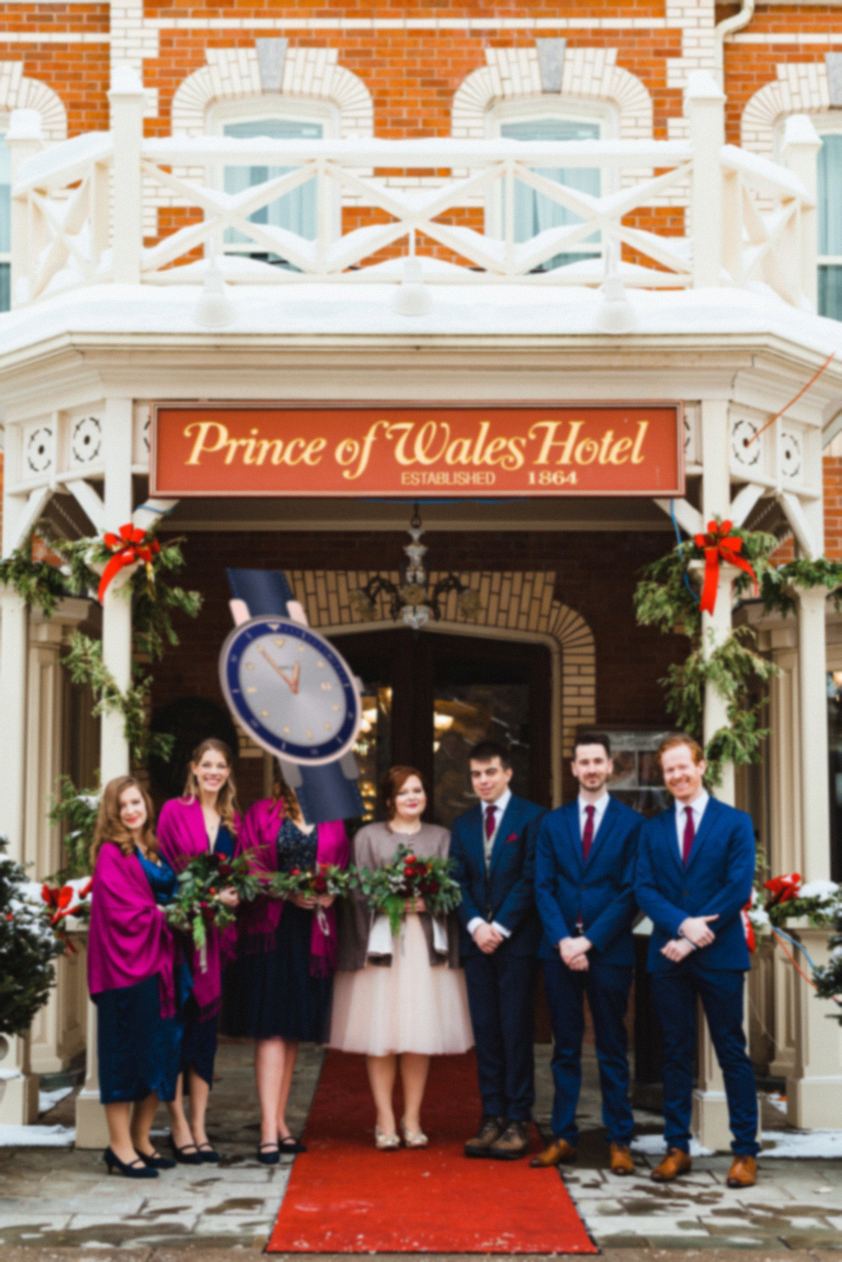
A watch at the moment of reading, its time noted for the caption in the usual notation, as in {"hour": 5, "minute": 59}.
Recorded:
{"hour": 12, "minute": 55}
